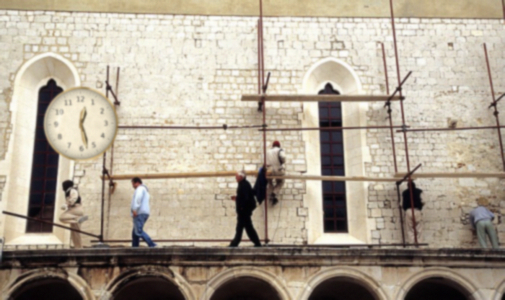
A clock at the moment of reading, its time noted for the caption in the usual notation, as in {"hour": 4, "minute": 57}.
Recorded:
{"hour": 12, "minute": 28}
